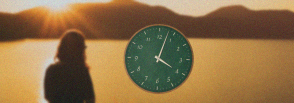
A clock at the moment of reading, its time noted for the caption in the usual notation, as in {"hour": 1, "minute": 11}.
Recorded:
{"hour": 4, "minute": 3}
